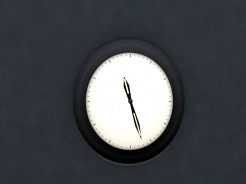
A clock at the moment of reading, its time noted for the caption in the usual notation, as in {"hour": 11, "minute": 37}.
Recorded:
{"hour": 11, "minute": 27}
